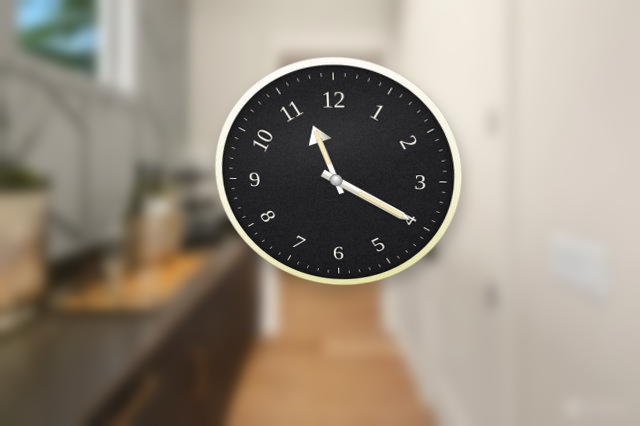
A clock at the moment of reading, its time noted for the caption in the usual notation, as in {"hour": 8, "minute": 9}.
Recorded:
{"hour": 11, "minute": 20}
